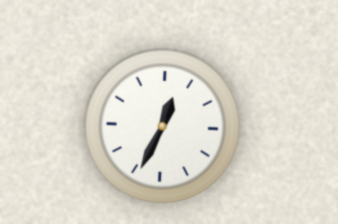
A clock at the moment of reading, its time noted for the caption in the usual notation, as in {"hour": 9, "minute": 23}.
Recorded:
{"hour": 12, "minute": 34}
